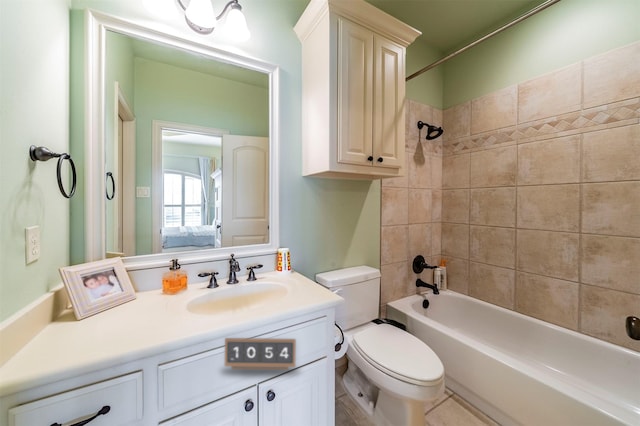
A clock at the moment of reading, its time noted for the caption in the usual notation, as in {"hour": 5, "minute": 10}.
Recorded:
{"hour": 10, "minute": 54}
